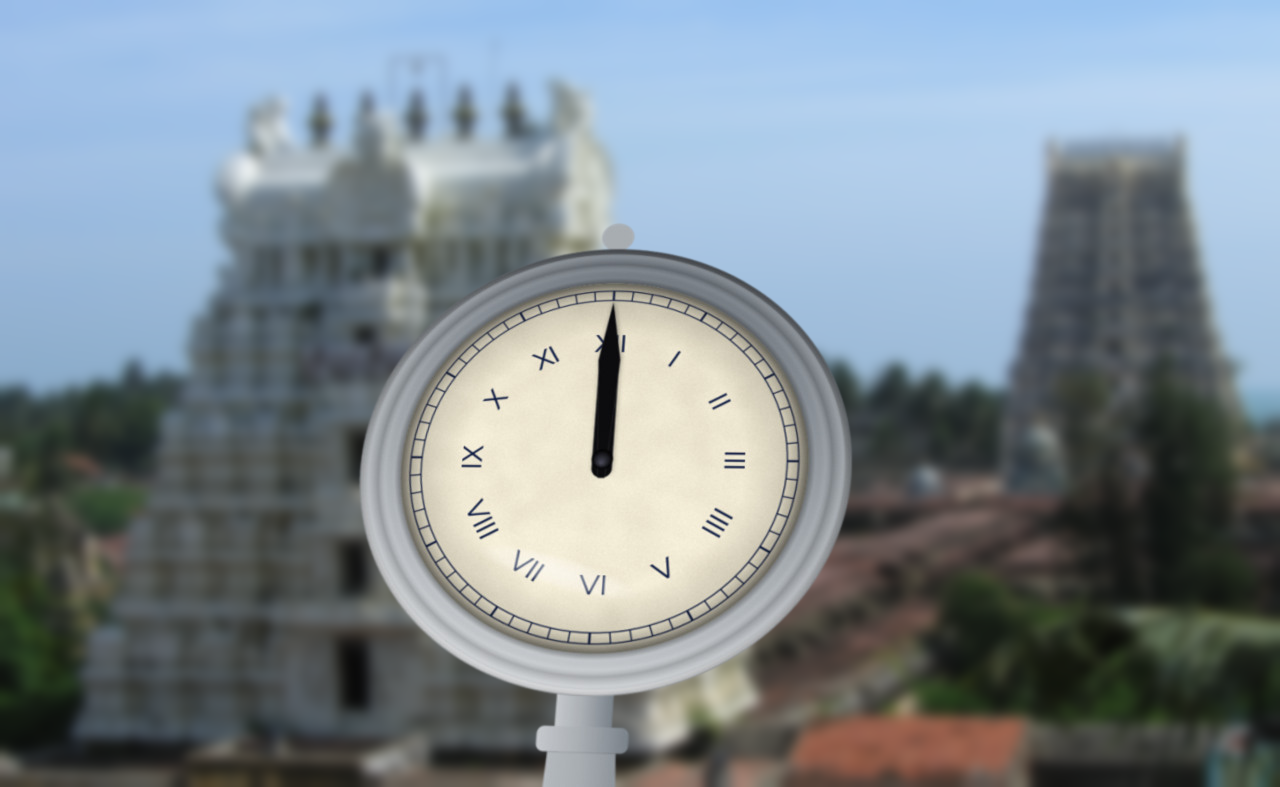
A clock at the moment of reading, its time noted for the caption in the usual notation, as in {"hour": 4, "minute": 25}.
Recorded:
{"hour": 12, "minute": 0}
